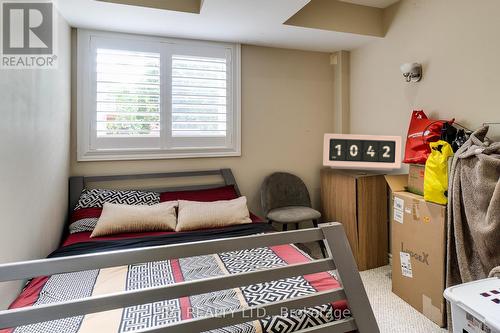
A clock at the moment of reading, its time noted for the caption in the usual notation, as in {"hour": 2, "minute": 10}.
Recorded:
{"hour": 10, "minute": 42}
